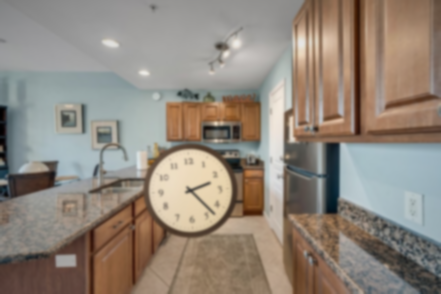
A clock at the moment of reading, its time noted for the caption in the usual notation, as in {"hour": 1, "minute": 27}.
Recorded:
{"hour": 2, "minute": 23}
